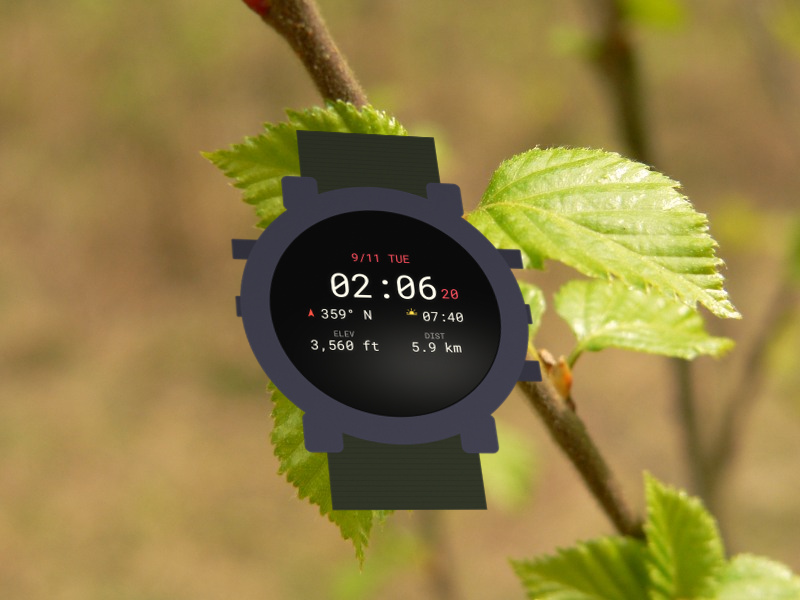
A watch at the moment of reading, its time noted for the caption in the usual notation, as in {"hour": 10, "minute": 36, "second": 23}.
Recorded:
{"hour": 2, "minute": 6, "second": 20}
